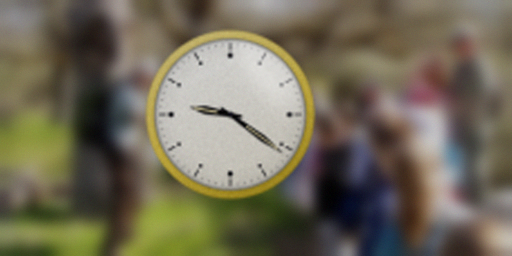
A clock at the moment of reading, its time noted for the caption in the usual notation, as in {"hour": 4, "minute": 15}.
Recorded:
{"hour": 9, "minute": 21}
